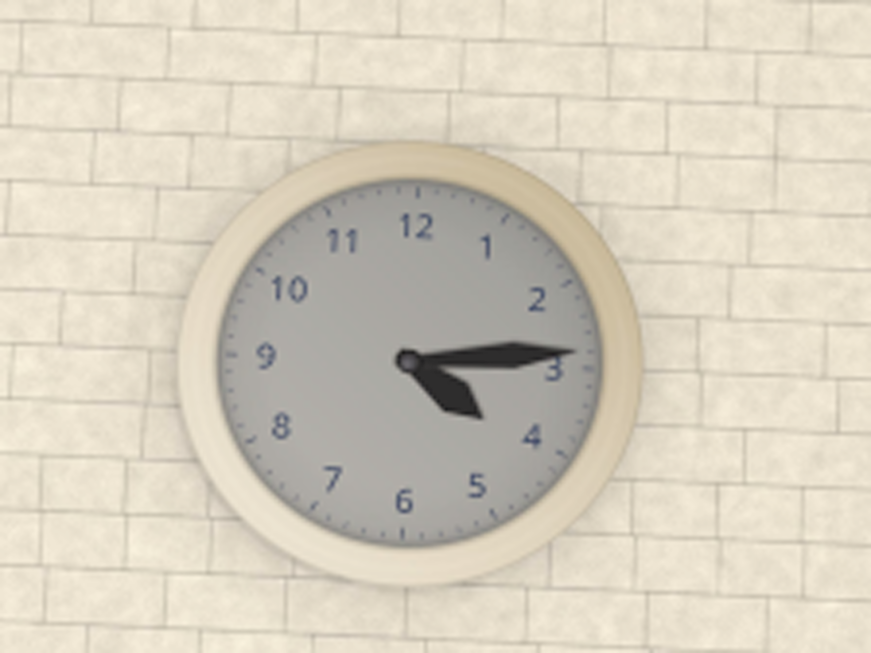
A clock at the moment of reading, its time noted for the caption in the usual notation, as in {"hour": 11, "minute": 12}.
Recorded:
{"hour": 4, "minute": 14}
